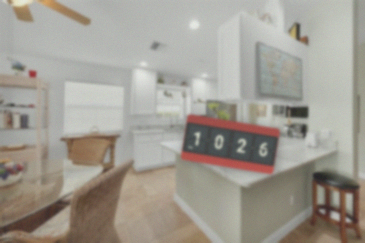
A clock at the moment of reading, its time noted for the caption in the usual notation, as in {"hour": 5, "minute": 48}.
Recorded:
{"hour": 10, "minute": 26}
